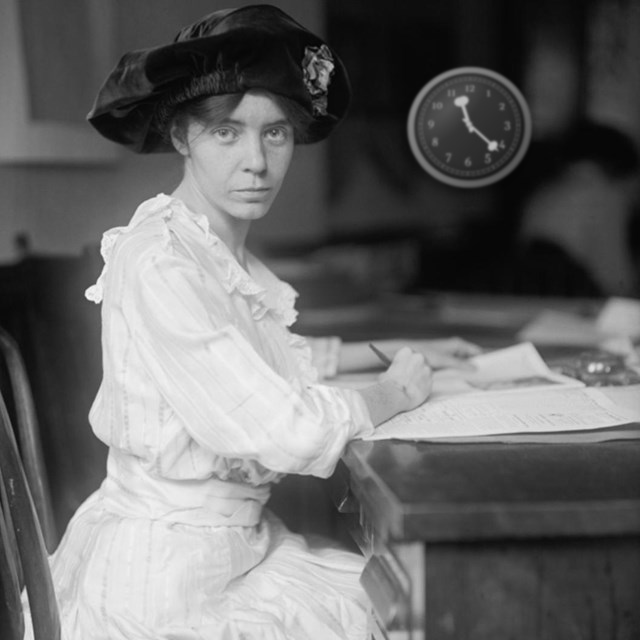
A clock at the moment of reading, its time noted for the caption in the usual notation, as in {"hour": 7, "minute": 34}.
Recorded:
{"hour": 11, "minute": 22}
